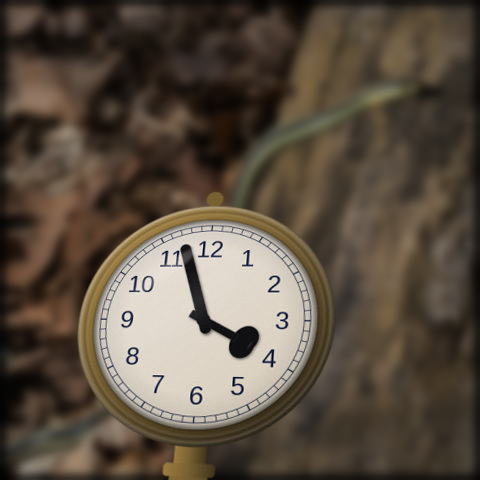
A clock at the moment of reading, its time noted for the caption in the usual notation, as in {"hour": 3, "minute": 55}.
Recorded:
{"hour": 3, "minute": 57}
